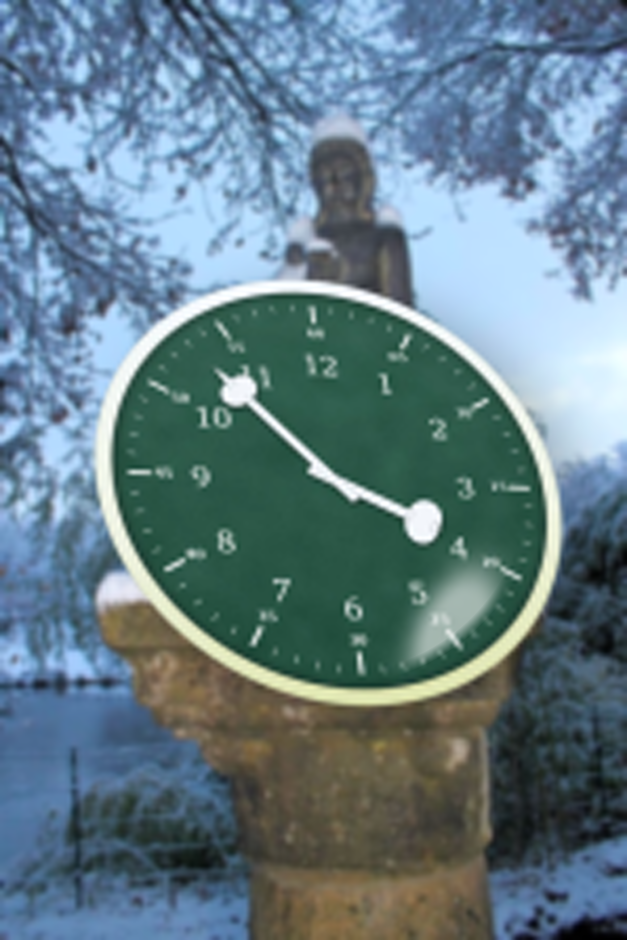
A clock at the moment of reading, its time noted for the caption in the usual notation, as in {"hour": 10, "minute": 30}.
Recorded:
{"hour": 3, "minute": 53}
